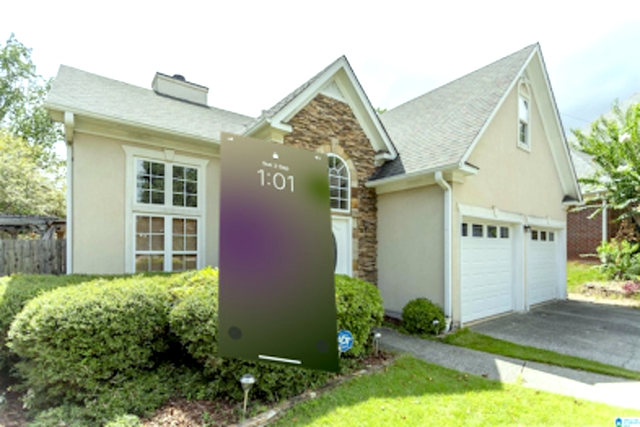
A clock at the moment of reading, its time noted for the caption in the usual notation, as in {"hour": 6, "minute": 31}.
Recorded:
{"hour": 1, "minute": 1}
